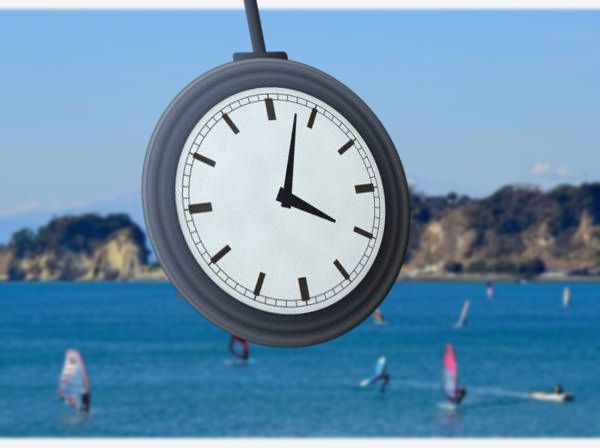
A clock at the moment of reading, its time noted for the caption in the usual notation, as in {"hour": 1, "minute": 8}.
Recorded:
{"hour": 4, "minute": 3}
